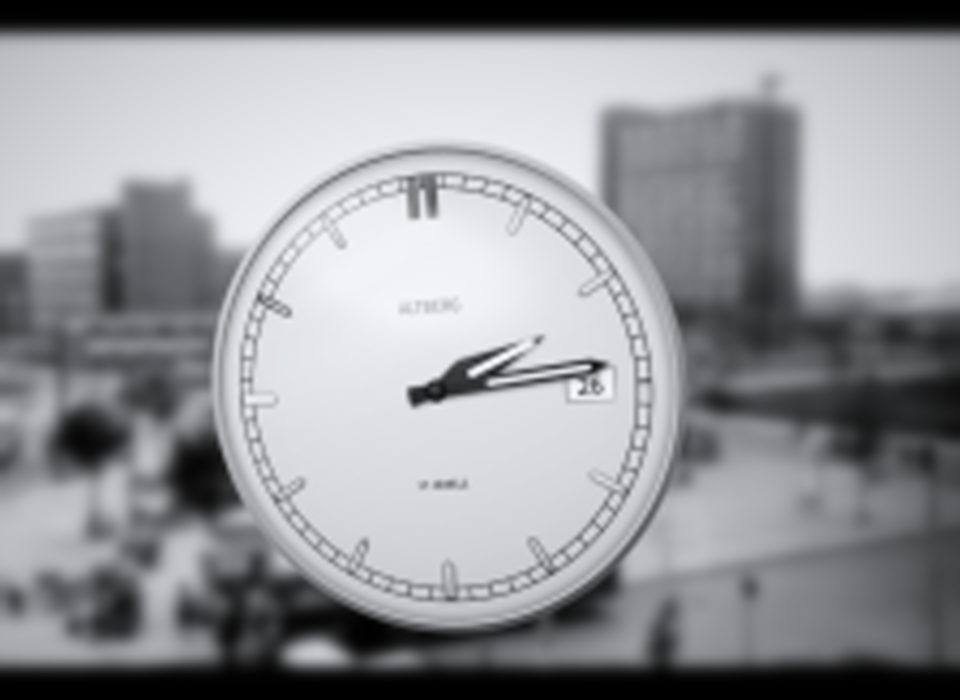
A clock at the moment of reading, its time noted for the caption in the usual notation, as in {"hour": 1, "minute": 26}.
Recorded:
{"hour": 2, "minute": 14}
